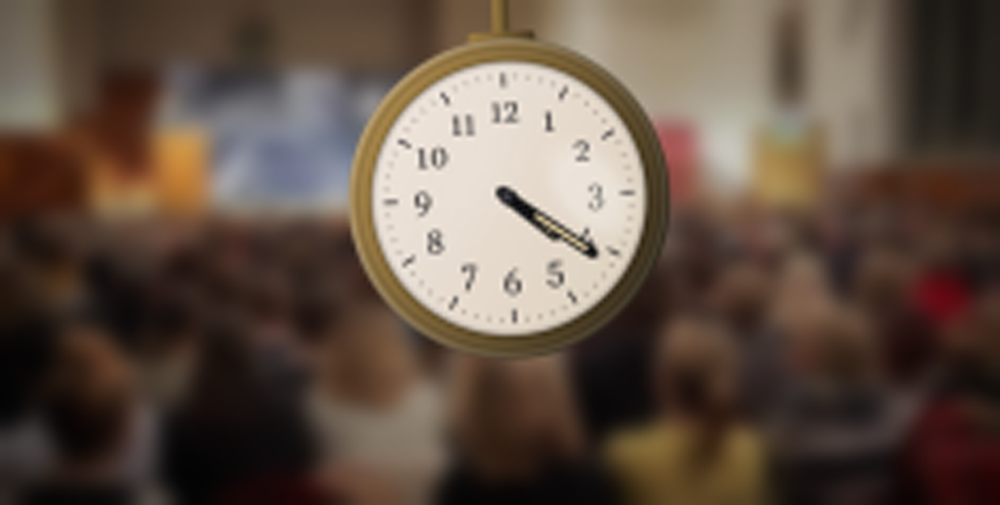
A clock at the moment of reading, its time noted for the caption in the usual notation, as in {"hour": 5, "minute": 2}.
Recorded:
{"hour": 4, "minute": 21}
